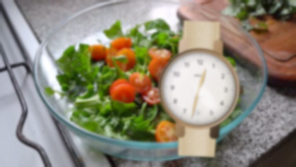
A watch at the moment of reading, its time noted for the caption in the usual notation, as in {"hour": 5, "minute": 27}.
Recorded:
{"hour": 12, "minute": 32}
